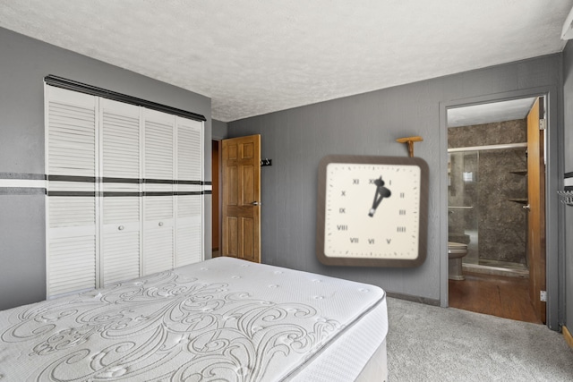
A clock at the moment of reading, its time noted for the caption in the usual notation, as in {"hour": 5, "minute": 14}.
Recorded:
{"hour": 1, "minute": 2}
